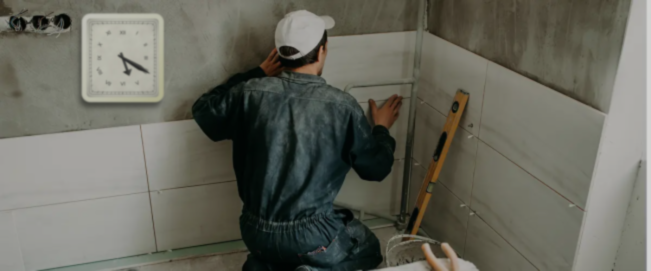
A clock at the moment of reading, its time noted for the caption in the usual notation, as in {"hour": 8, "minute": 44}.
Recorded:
{"hour": 5, "minute": 20}
